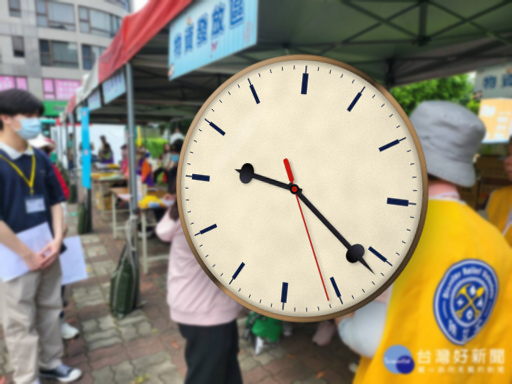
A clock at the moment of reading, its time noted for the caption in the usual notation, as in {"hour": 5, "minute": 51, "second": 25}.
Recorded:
{"hour": 9, "minute": 21, "second": 26}
